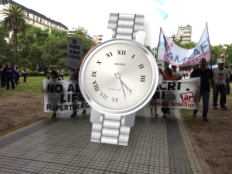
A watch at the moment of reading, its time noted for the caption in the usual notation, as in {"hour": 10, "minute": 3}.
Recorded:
{"hour": 4, "minute": 26}
